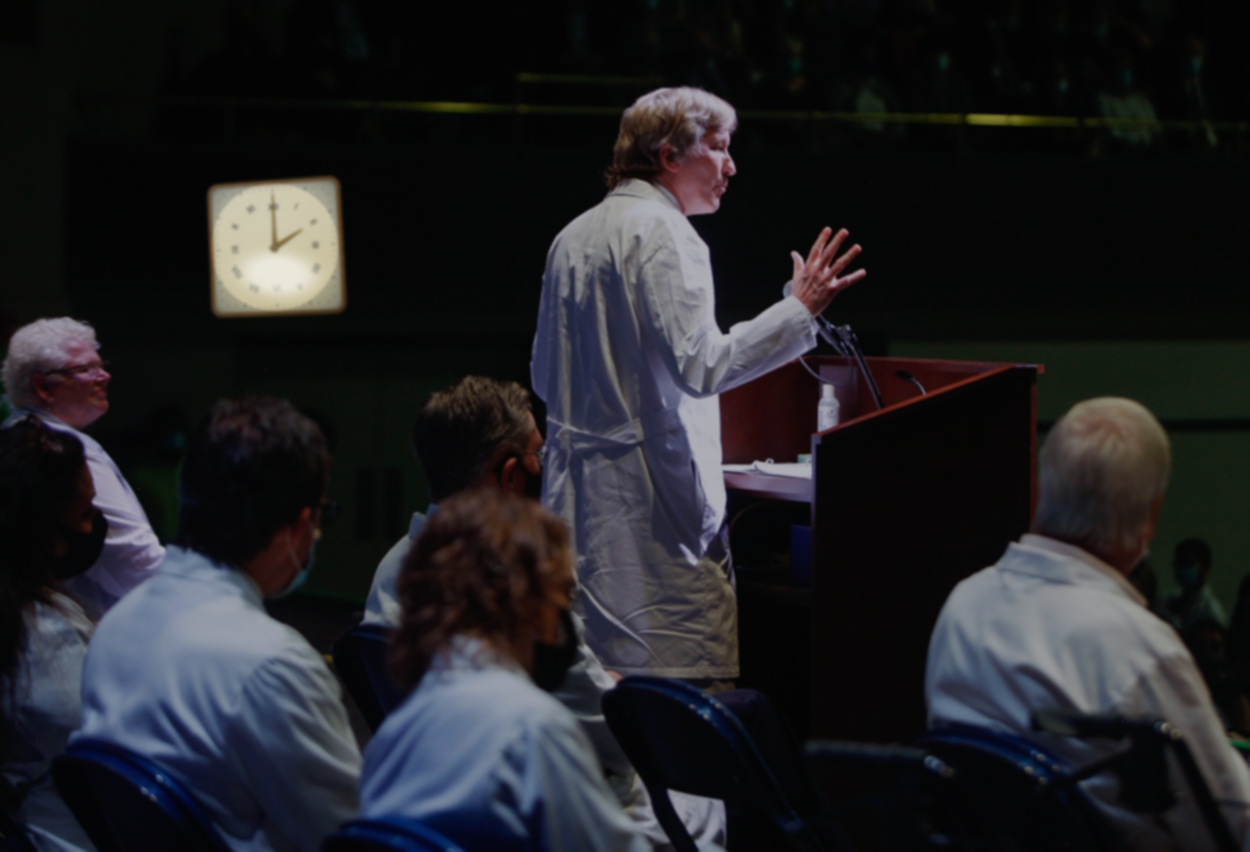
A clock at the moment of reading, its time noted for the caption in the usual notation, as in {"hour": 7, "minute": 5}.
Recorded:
{"hour": 2, "minute": 0}
